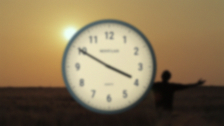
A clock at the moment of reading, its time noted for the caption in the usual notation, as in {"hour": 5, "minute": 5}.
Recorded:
{"hour": 3, "minute": 50}
